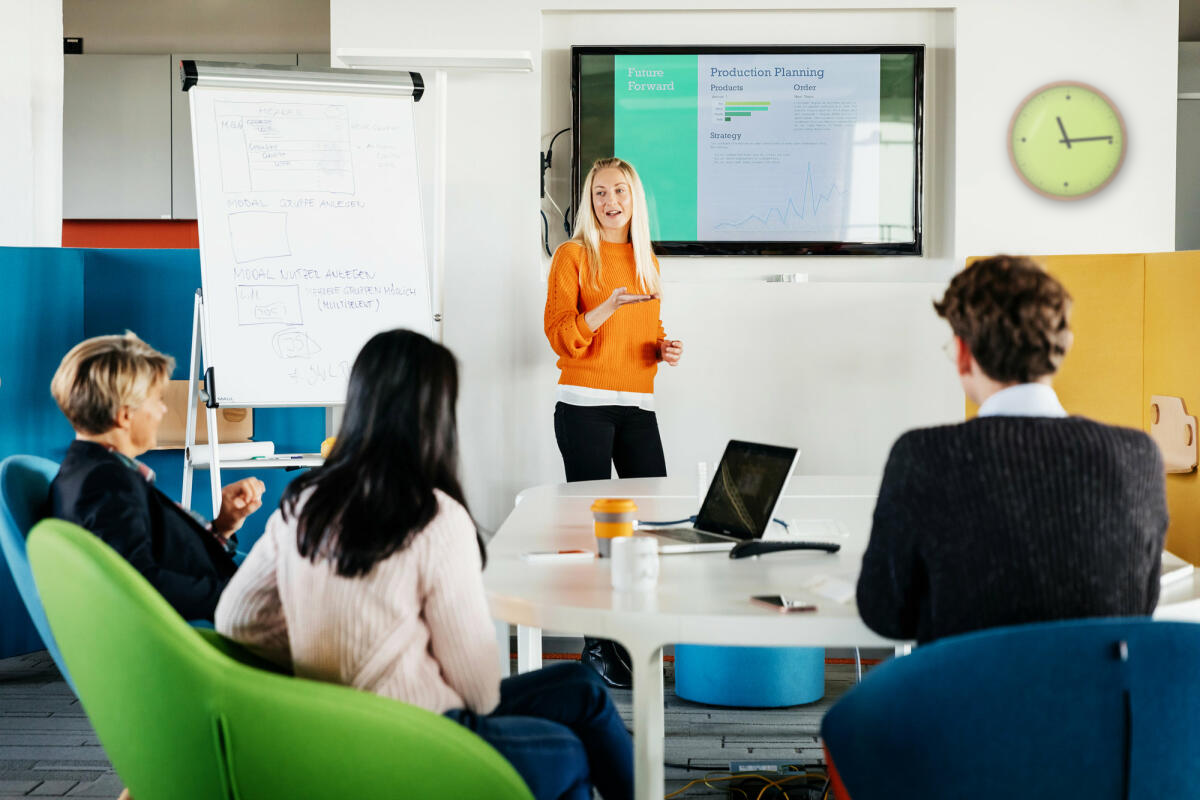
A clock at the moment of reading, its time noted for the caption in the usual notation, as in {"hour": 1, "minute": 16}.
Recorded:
{"hour": 11, "minute": 14}
